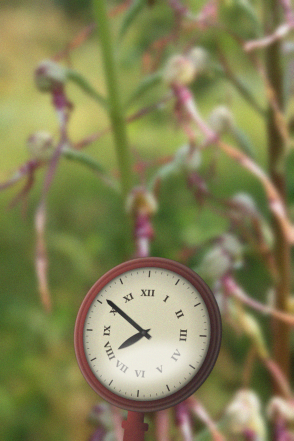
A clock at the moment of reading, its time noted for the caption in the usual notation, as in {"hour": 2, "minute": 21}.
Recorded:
{"hour": 7, "minute": 51}
